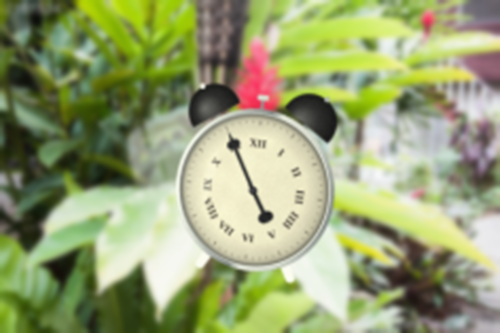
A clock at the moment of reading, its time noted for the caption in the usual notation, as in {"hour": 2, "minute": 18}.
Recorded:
{"hour": 4, "minute": 55}
